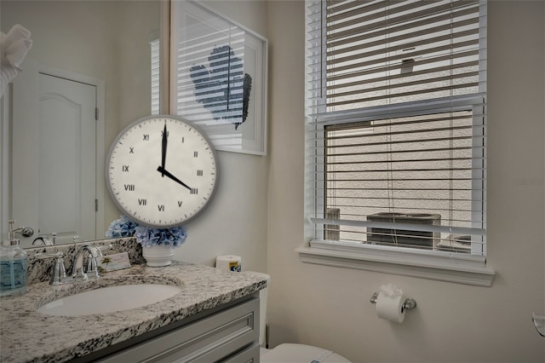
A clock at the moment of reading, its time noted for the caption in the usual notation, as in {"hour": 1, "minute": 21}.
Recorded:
{"hour": 4, "minute": 0}
